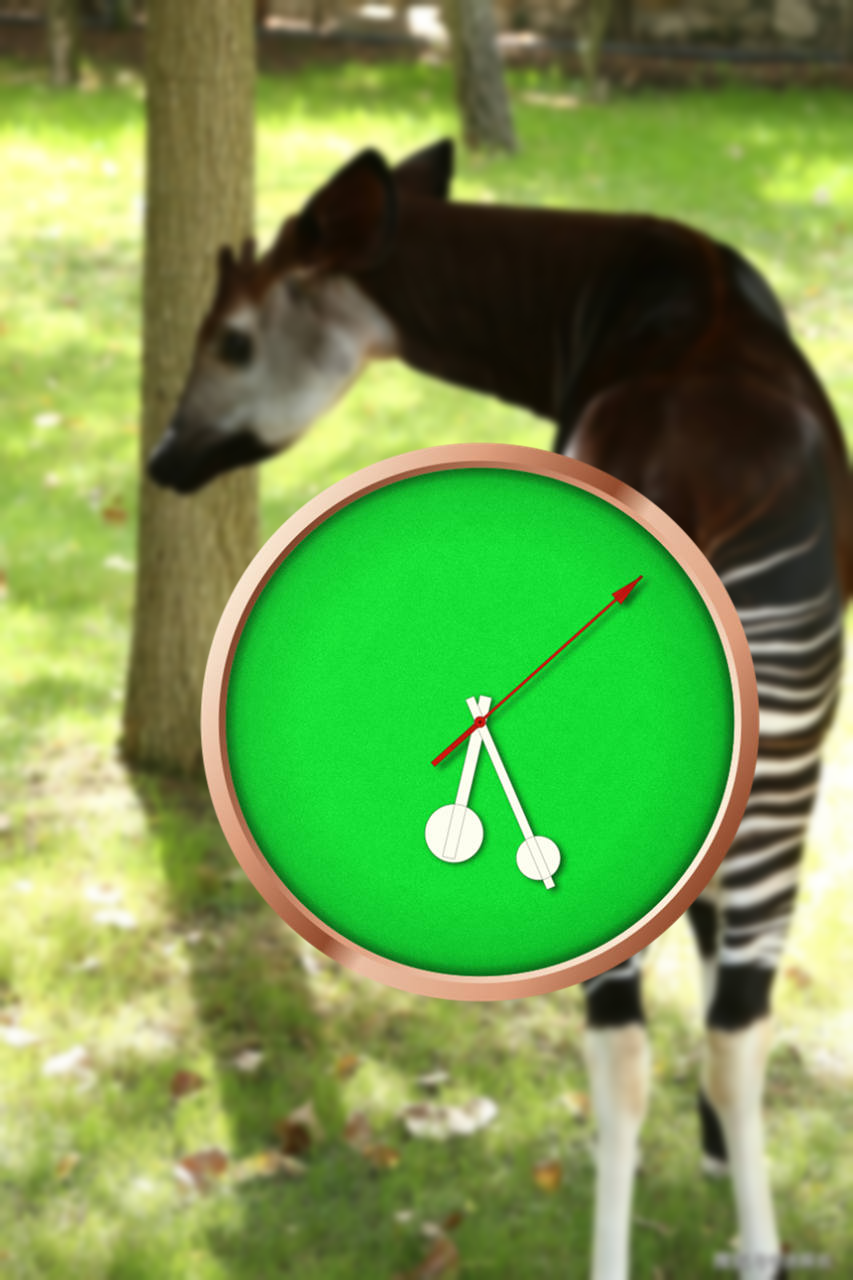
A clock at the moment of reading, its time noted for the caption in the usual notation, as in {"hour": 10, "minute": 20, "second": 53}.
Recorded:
{"hour": 6, "minute": 26, "second": 8}
